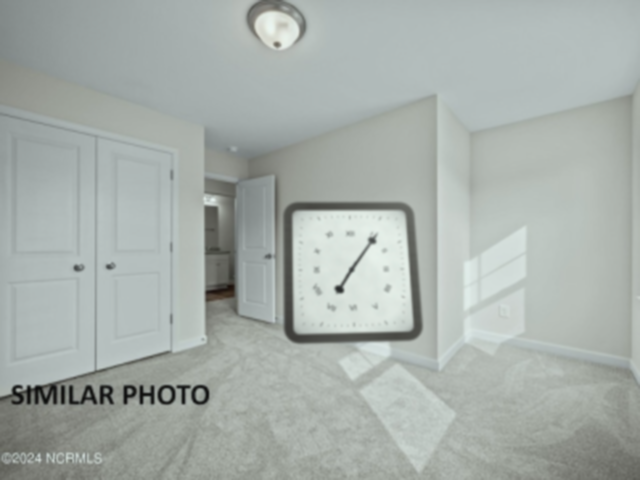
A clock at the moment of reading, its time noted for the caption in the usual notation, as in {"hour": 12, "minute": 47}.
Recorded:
{"hour": 7, "minute": 6}
